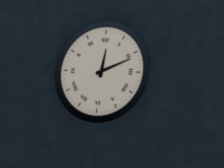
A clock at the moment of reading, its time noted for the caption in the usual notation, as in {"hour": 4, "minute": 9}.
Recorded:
{"hour": 12, "minute": 11}
